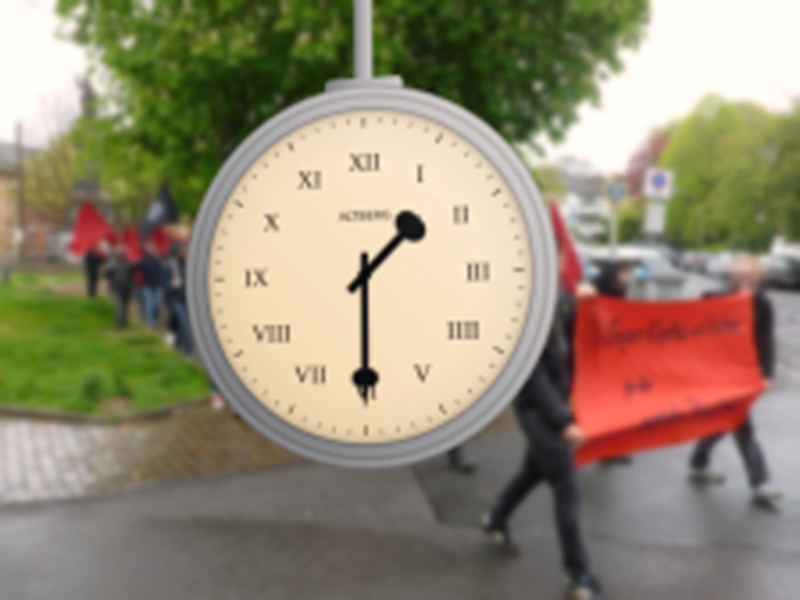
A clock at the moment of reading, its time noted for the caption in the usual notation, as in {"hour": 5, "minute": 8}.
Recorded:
{"hour": 1, "minute": 30}
